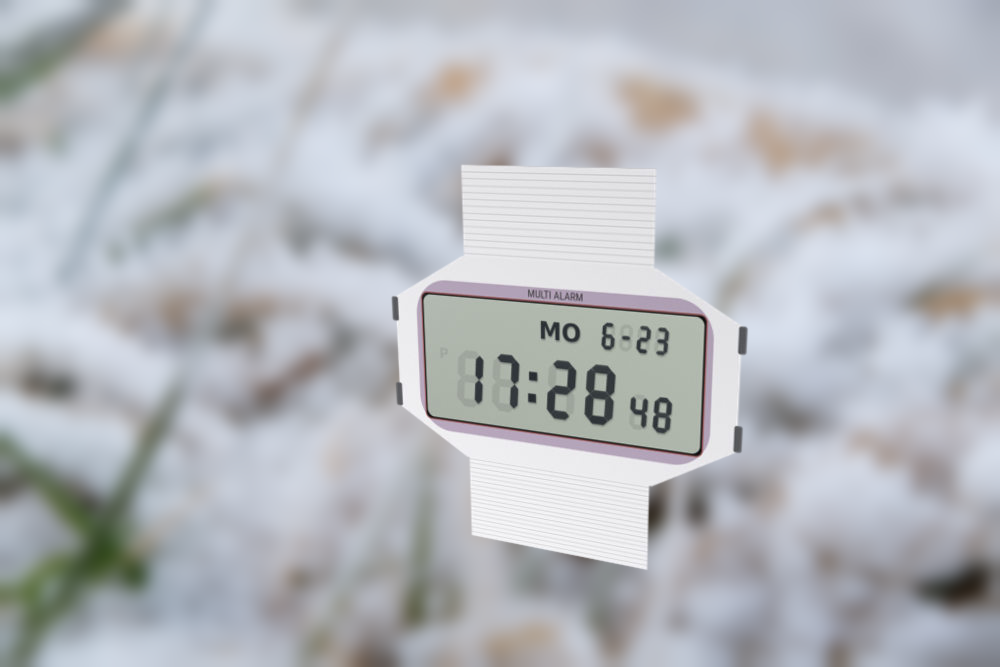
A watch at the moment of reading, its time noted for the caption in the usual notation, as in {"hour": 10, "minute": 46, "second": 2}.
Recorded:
{"hour": 17, "minute": 28, "second": 48}
